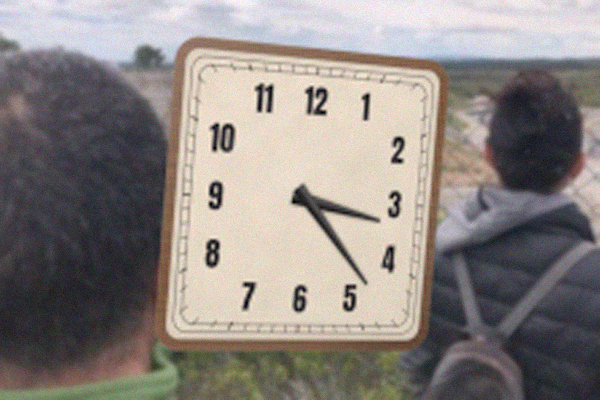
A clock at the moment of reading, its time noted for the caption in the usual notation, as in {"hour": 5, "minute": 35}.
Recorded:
{"hour": 3, "minute": 23}
